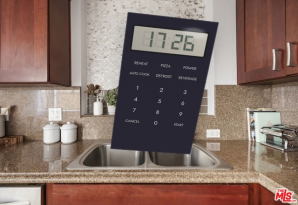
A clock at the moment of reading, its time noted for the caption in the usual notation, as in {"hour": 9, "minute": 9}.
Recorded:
{"hour": 17, "minute": 26}
